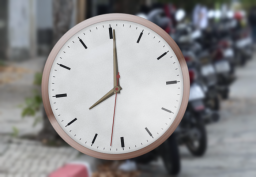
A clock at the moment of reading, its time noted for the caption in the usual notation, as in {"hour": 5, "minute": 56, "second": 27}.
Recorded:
{"hour": 8, "minute": 0, "second": 32}
